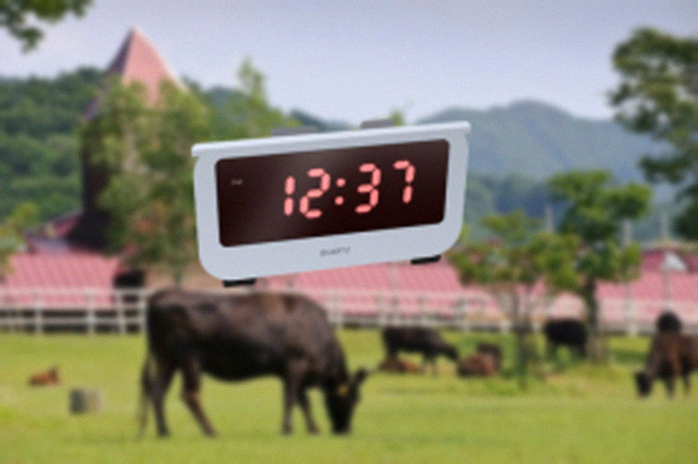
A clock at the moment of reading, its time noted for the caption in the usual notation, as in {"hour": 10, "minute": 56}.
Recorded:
{"hour": 12, "minute": 37}
